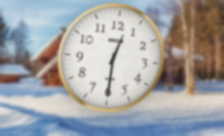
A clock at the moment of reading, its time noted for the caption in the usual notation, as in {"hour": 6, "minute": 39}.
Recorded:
{"hour": 12, "minute": 30}
